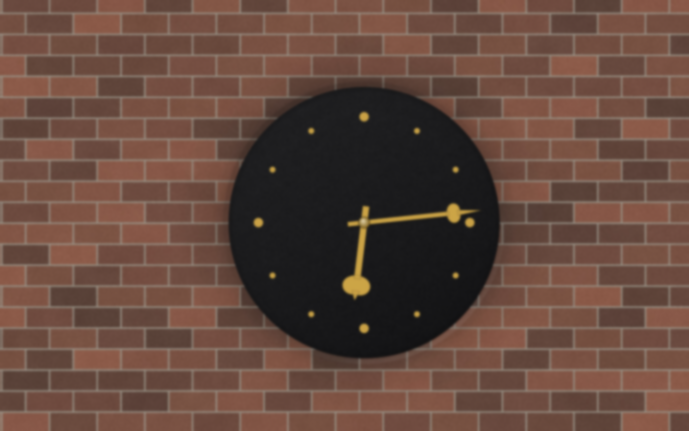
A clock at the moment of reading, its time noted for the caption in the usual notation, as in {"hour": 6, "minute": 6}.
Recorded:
{"hour": 6, "minute": 14}
